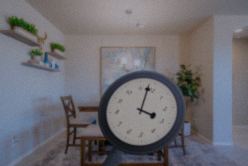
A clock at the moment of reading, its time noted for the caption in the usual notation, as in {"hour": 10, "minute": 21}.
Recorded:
{"hour": 2, "minute": 58}
